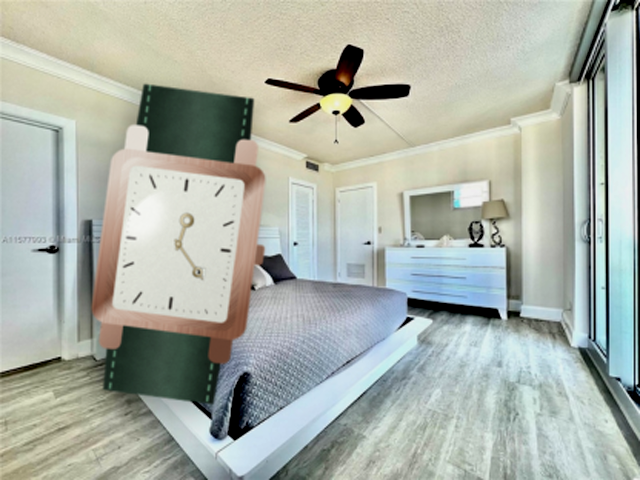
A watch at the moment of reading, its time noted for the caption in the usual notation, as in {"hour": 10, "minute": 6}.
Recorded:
{"hour": 12, "minute": 23}
